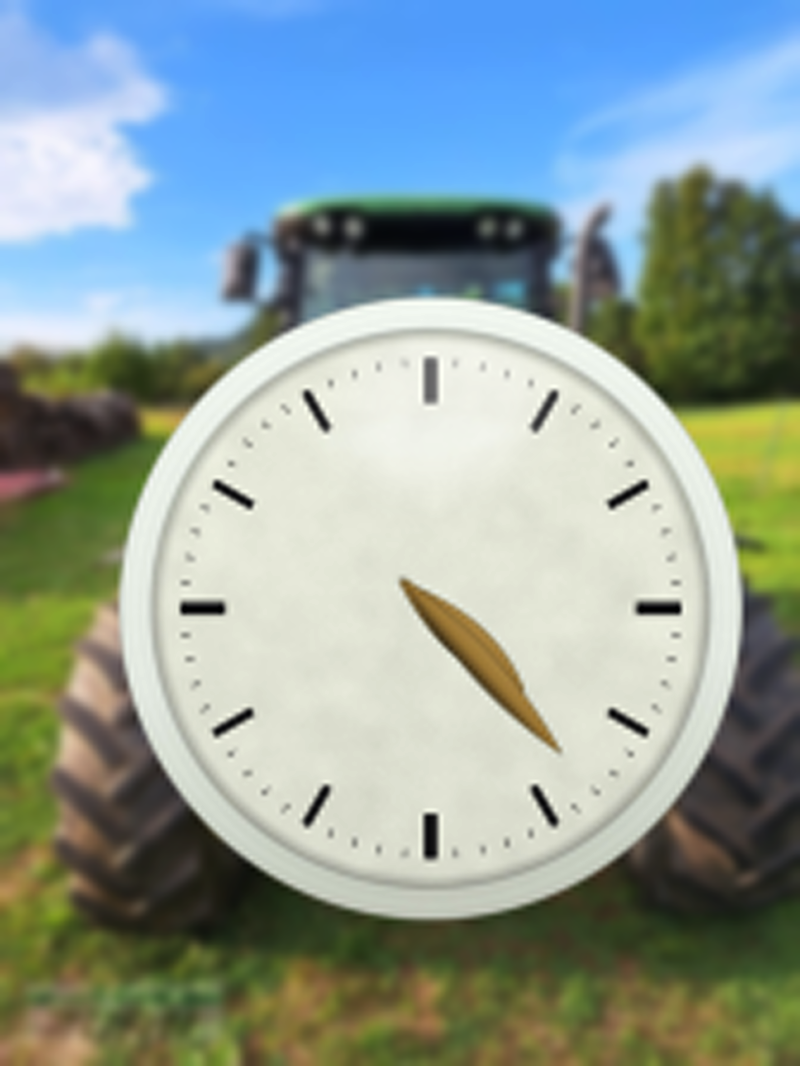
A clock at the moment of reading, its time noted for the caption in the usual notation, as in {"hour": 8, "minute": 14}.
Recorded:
{"hour": 4, "minute": 23}
